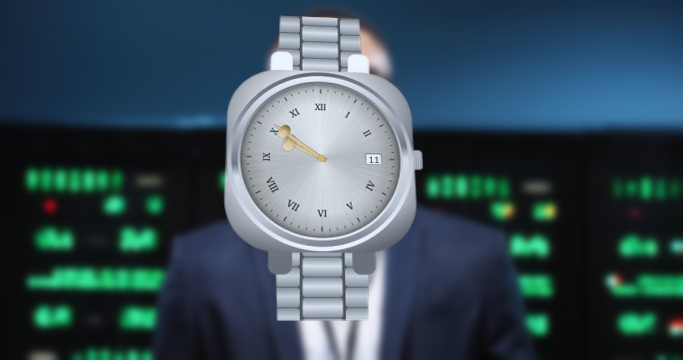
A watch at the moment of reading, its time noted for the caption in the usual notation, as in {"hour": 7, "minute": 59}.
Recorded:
{"hour": 9, "minute": 51}
